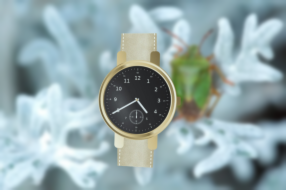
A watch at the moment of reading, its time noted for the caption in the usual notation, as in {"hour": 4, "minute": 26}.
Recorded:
{"hour": 4, "minute": 40}
